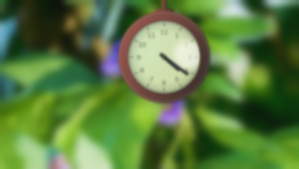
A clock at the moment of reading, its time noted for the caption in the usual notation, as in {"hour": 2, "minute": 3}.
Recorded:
{"hour": 4, "minute": 21}
